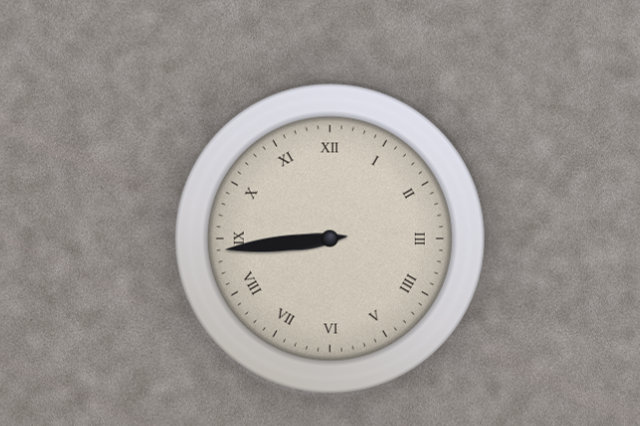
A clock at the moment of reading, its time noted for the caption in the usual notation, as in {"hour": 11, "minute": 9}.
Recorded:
{"hour": 8, "minute": 44}
